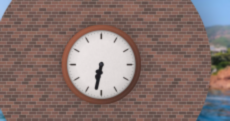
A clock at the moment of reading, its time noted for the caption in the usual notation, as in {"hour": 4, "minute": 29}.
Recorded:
{"hour": 6, "minute": 32}
